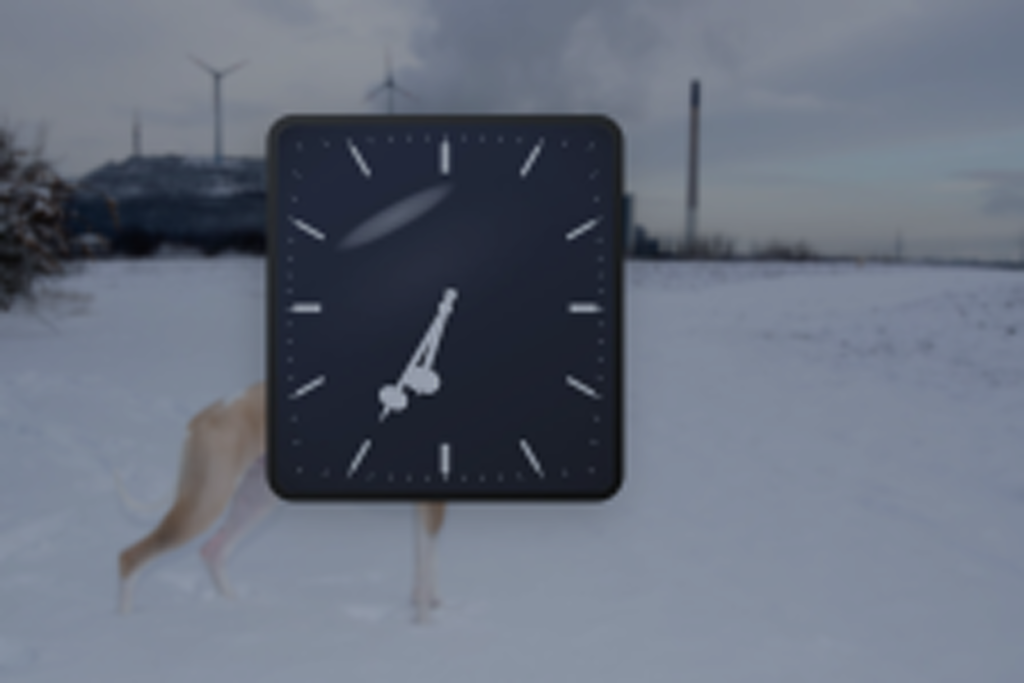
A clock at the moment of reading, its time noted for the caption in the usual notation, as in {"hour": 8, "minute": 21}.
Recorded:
{"hour": 6, "minute": 35}
